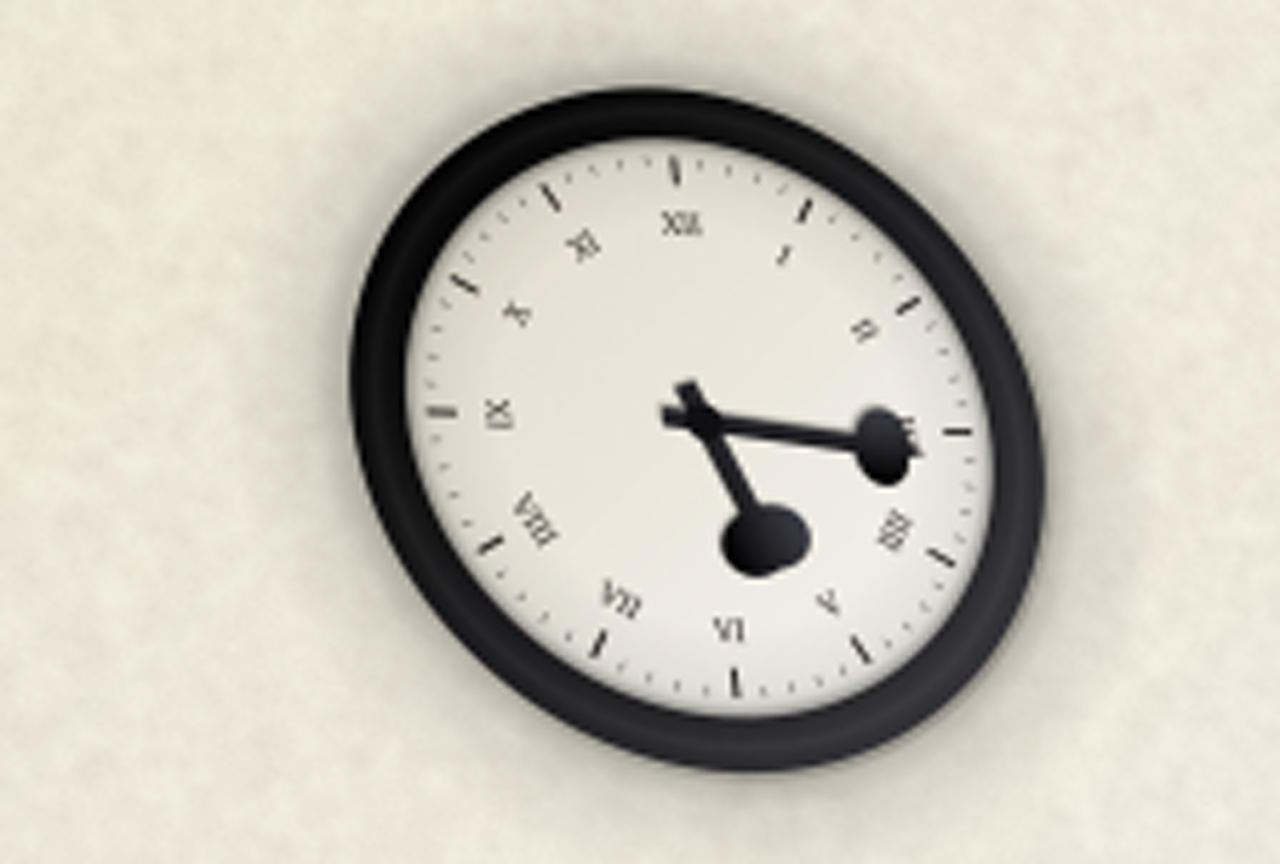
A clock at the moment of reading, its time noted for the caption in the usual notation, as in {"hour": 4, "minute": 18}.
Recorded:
{"hour": 5, "minute": 16}
